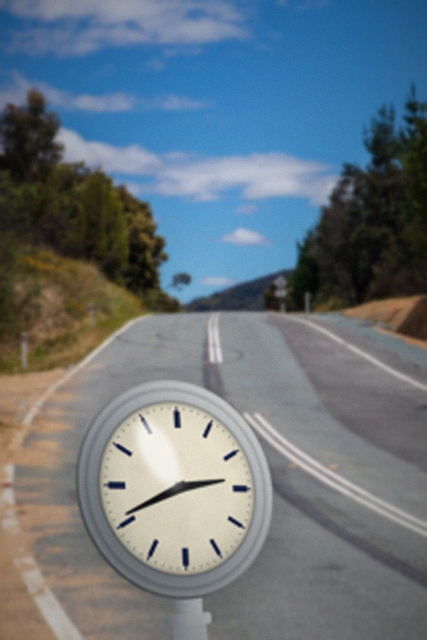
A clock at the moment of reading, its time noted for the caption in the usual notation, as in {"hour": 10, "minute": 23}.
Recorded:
{"hour": 2, "minute": 41}
